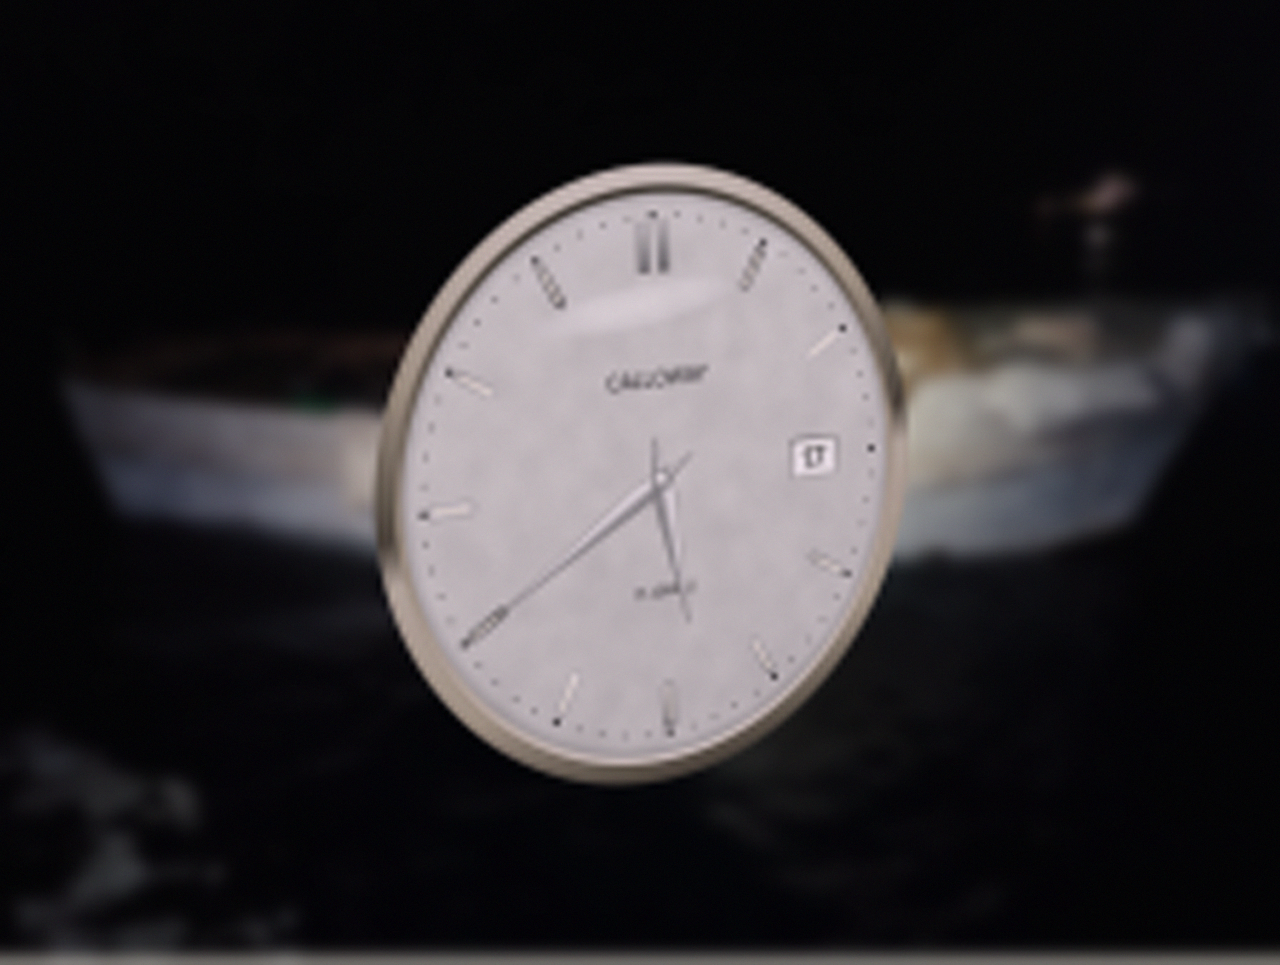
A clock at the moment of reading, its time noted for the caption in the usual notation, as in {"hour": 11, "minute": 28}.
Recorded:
{"hour": 5, "minute": 40}
